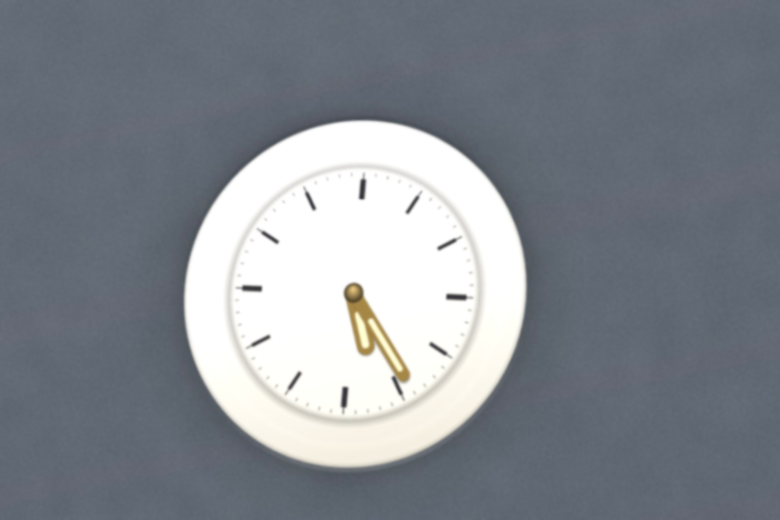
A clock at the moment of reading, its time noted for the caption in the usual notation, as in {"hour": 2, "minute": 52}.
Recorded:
{"hour": 5, "minute": 24}
